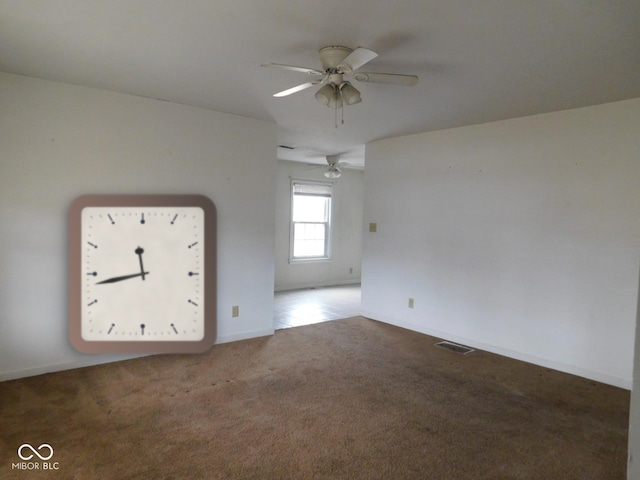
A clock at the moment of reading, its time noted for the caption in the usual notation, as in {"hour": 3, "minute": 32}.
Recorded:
{"hour": 11, "minute": 43}
